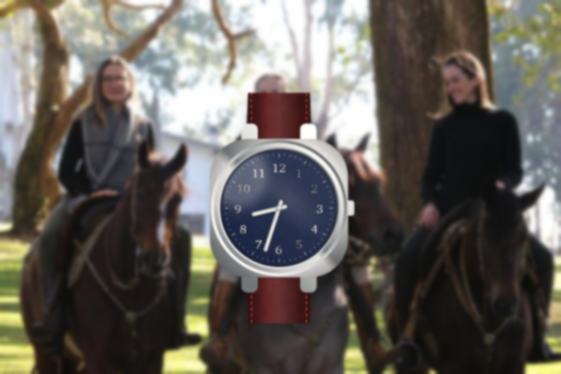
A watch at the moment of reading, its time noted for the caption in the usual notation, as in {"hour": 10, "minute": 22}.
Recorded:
{"hour": 8, "minute": 33}
